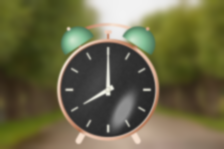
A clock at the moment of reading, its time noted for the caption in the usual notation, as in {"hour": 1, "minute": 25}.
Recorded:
{"hour": 8, "minute": 0}
